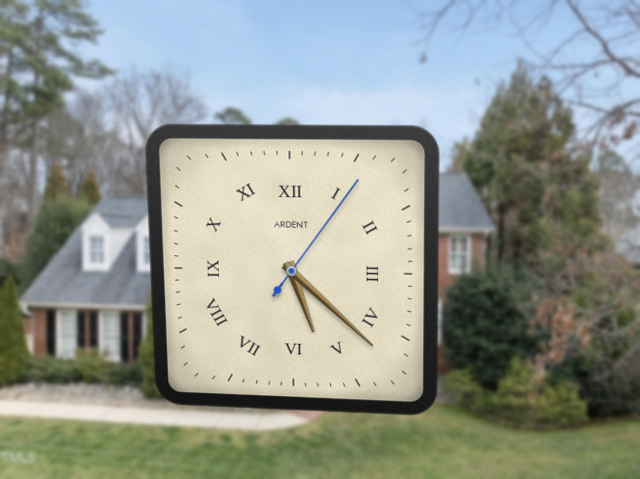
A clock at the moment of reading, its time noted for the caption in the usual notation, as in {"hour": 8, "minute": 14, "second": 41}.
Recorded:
{"hour": 5, "minute": 22, "second": 6}
